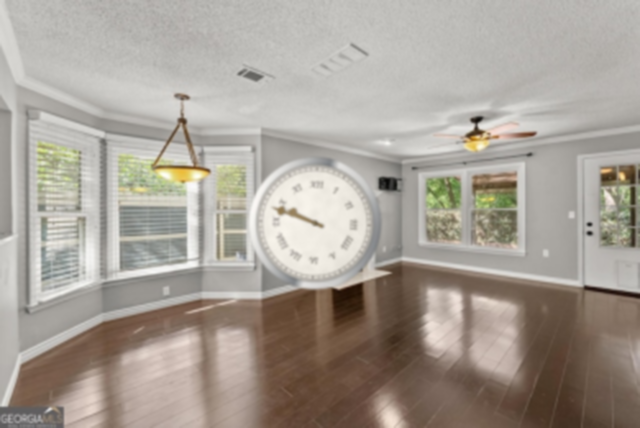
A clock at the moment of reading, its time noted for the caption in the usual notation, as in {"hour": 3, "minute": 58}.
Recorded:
{"hour": 9, "minute": 48}
